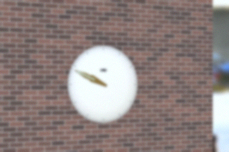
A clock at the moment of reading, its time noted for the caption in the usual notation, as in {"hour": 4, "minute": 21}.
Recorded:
{"hour": 9, "minute": 49}
